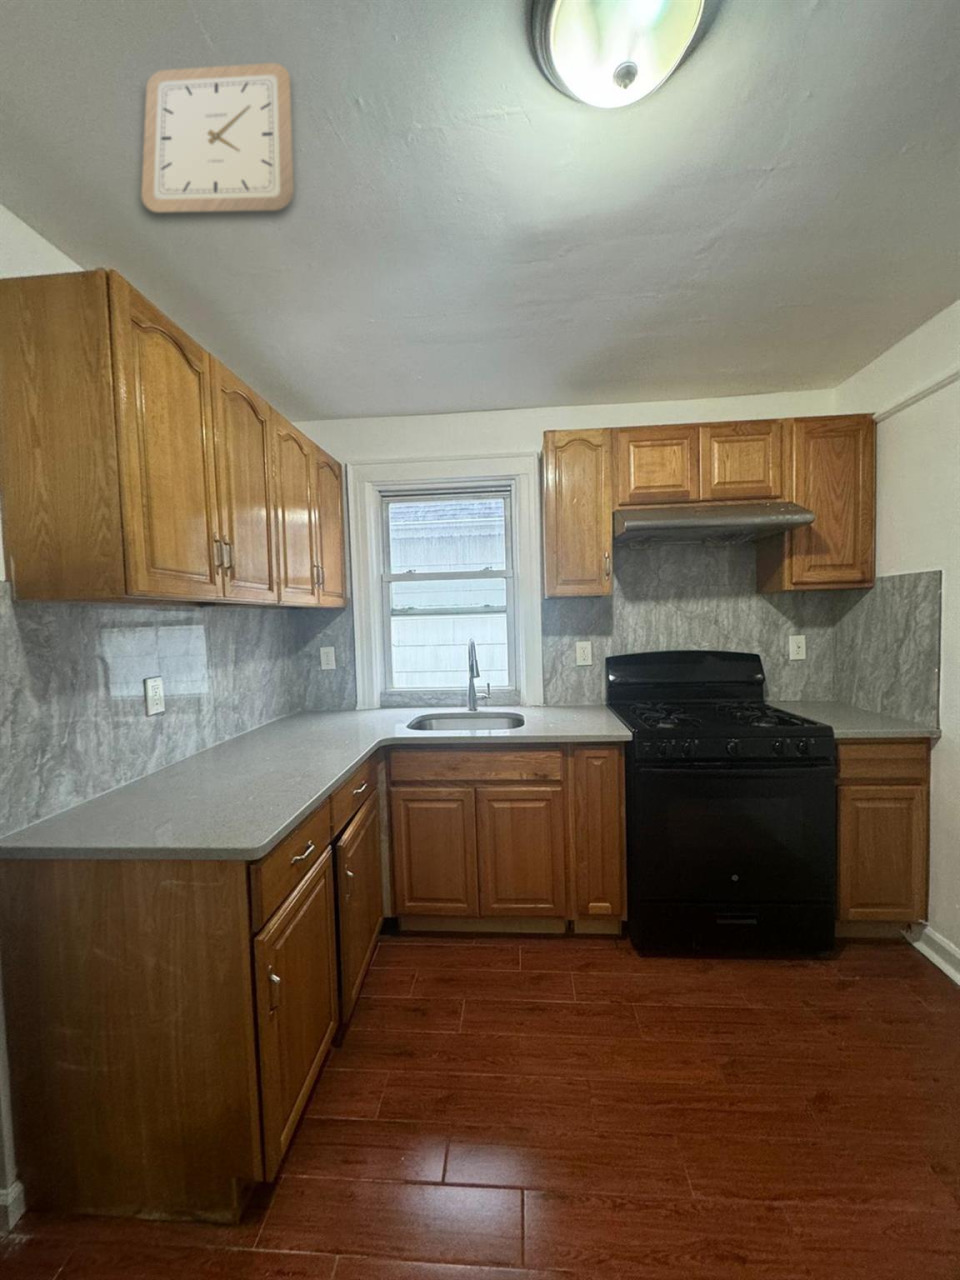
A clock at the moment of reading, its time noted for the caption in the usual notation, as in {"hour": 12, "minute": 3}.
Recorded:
{"hour": 4, "minute": 8}
